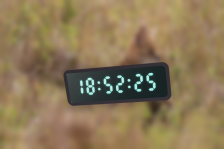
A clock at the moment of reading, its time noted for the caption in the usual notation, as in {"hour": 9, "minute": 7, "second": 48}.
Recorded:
{"hour": 18, "minute": 52, "second": 25}
